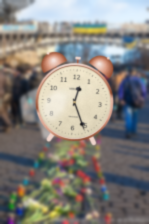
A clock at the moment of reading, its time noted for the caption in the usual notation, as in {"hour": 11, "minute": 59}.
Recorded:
{"hour": 12, "minute": 26}
